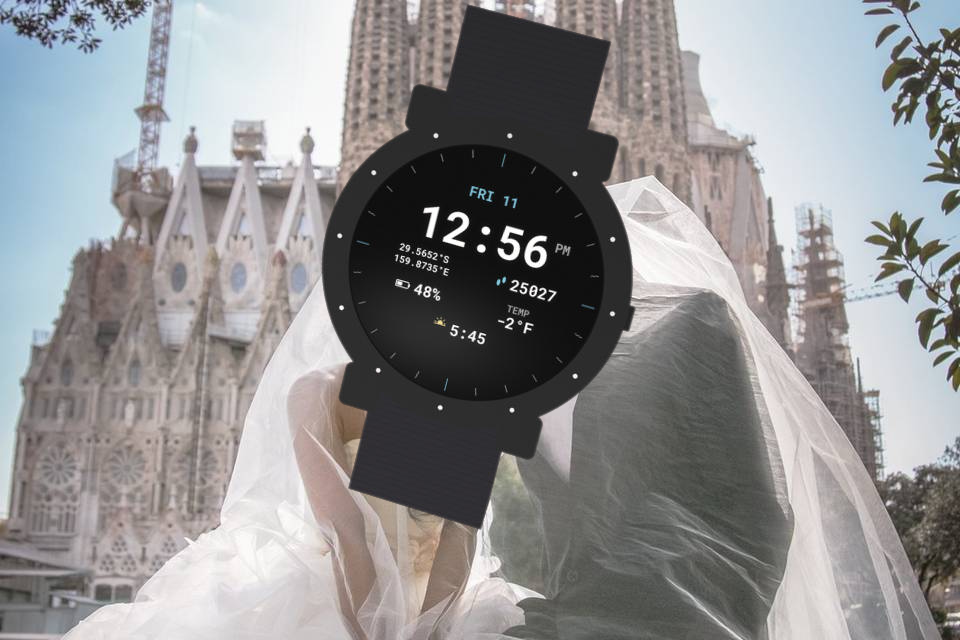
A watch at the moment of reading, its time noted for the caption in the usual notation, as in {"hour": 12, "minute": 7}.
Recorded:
{"hour": 12, "minute": 56}
